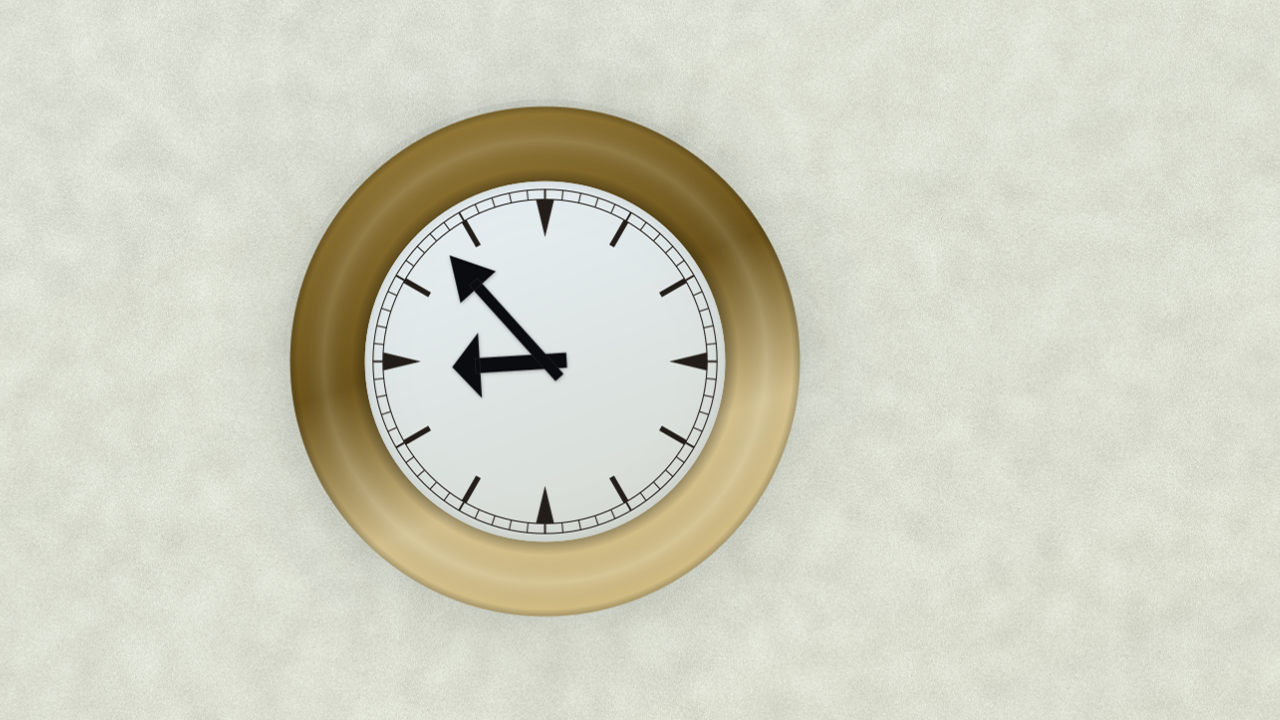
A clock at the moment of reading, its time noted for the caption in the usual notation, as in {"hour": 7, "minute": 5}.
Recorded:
{"hour": 8, "minute": 53}
